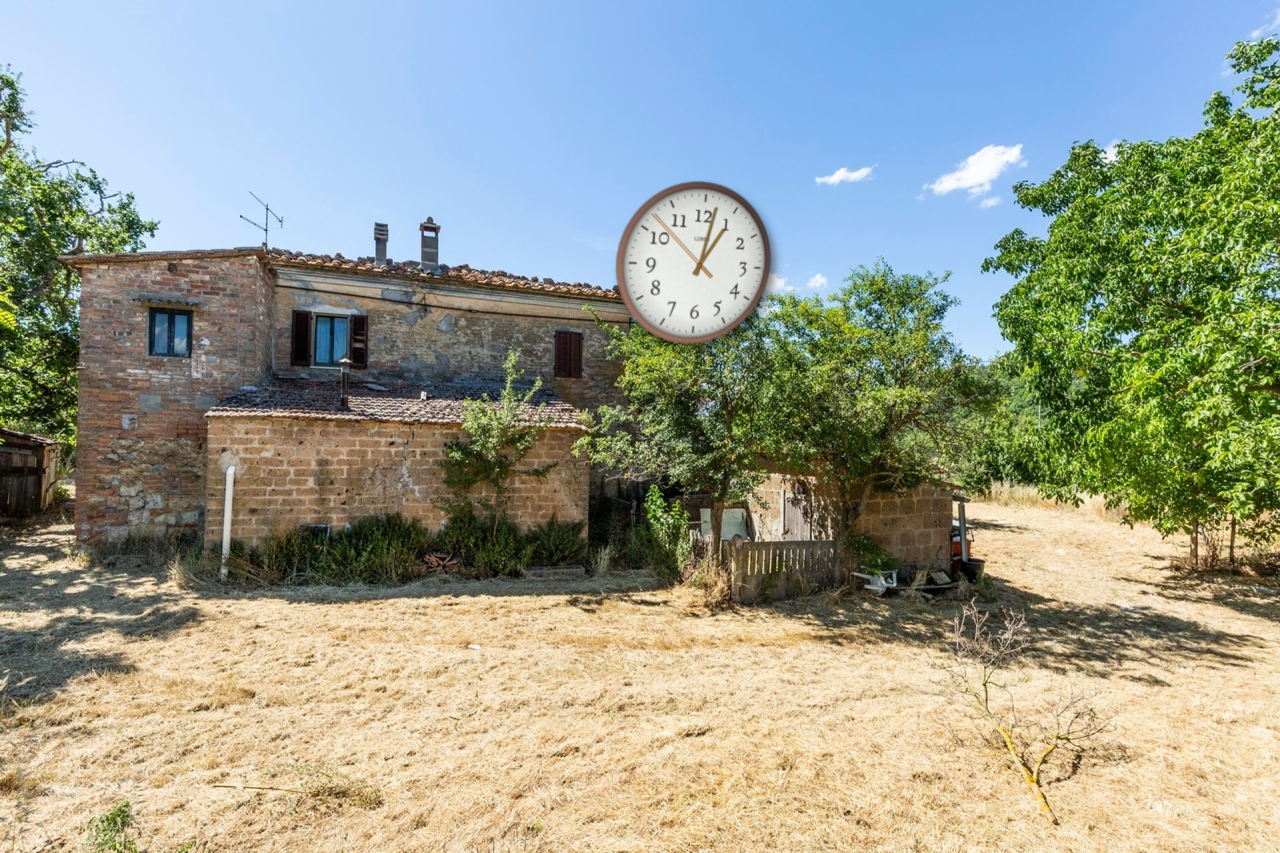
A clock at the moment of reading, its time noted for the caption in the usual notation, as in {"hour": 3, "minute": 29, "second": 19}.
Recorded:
{"hour": 1, "minute": 1, "second": 52}
